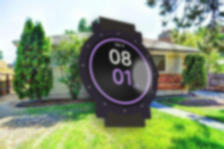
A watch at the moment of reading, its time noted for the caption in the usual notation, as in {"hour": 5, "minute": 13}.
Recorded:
{"hour": 8, "minute": 1}
